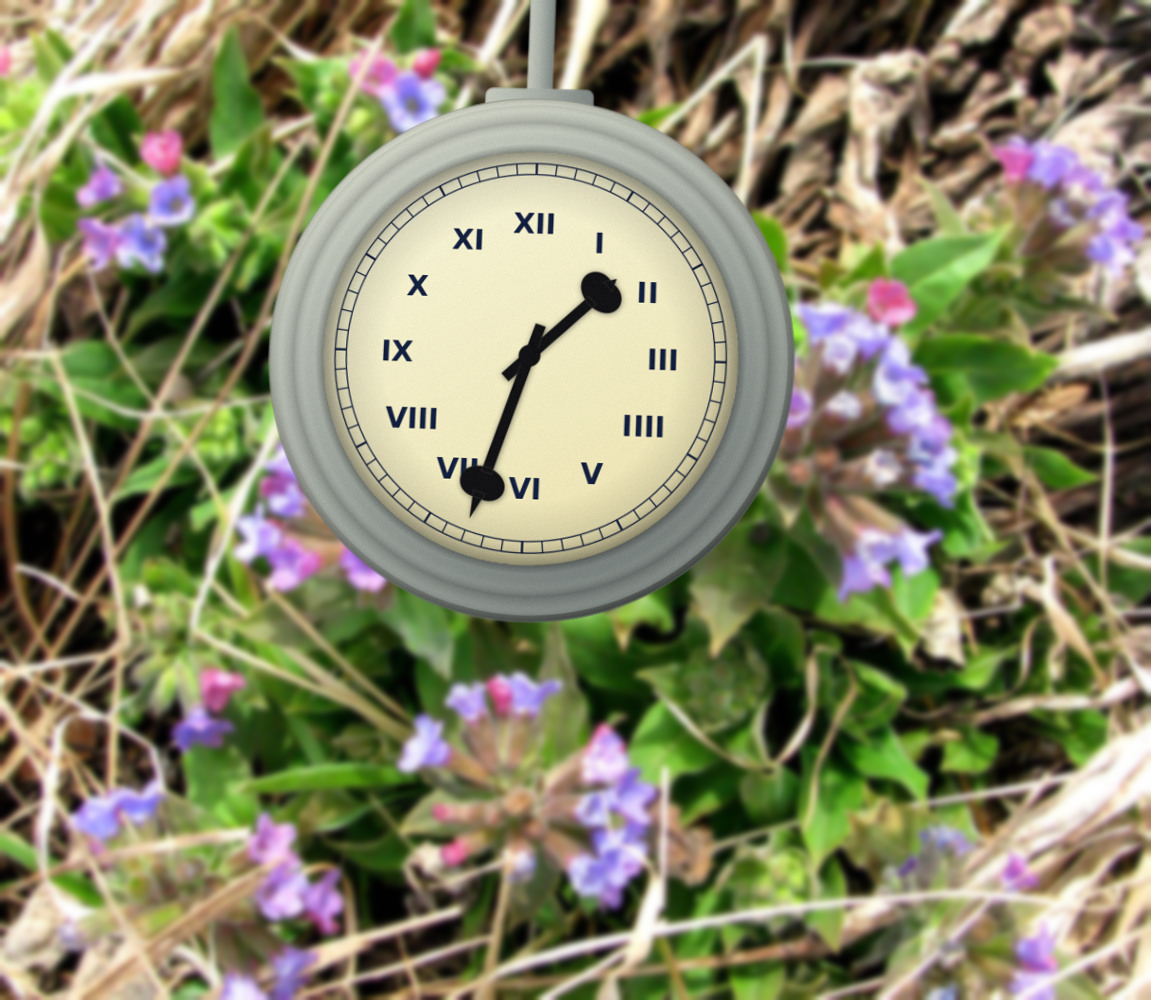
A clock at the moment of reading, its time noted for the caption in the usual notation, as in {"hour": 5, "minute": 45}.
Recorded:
{"hour": 1, "minute": 33}
